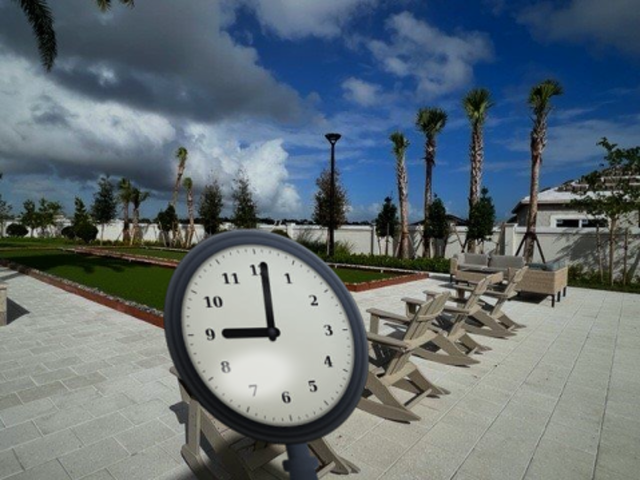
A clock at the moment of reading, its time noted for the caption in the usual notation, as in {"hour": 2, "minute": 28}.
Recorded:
{"hour": 9, "minute": 1}
